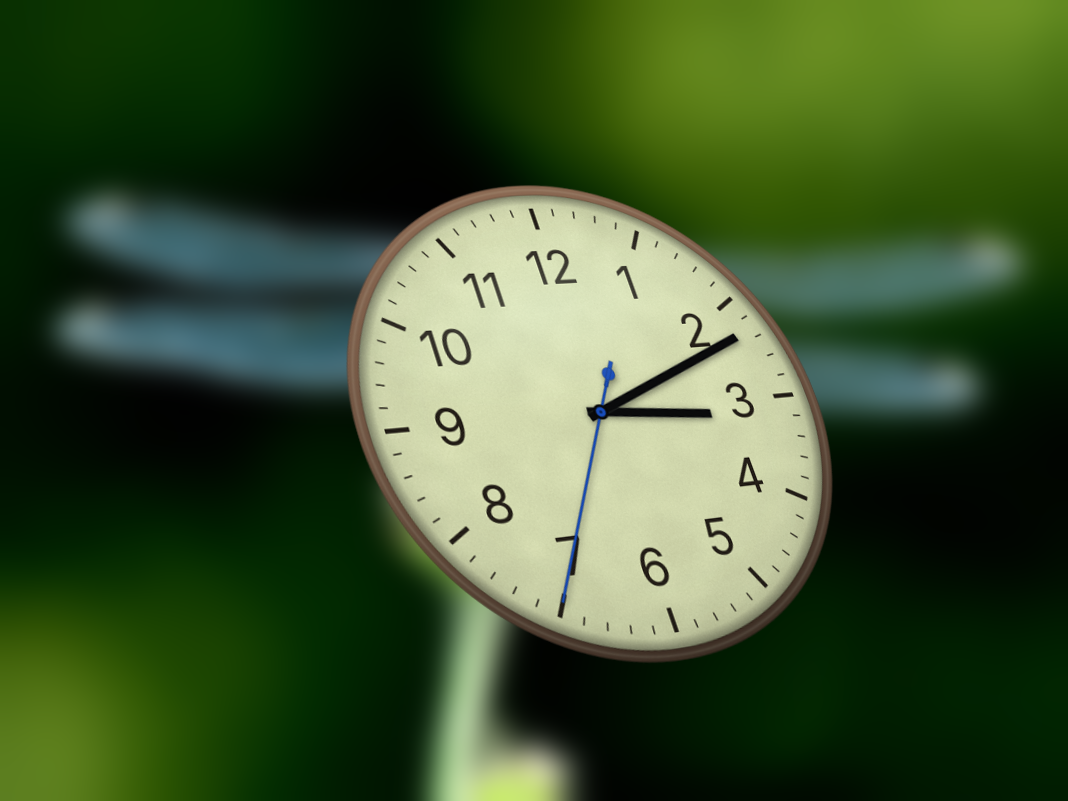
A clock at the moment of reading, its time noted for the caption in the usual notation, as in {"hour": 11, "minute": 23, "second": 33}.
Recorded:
{"hour": 3, "minute": 11, "second": 35}
